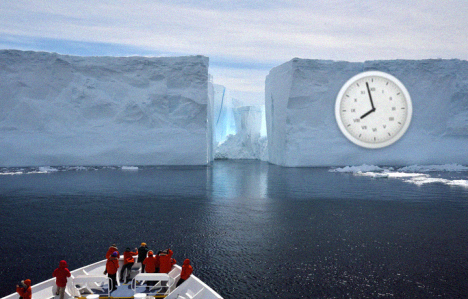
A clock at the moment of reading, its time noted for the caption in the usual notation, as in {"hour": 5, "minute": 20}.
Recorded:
{"hour": 7, "minute": 58}
